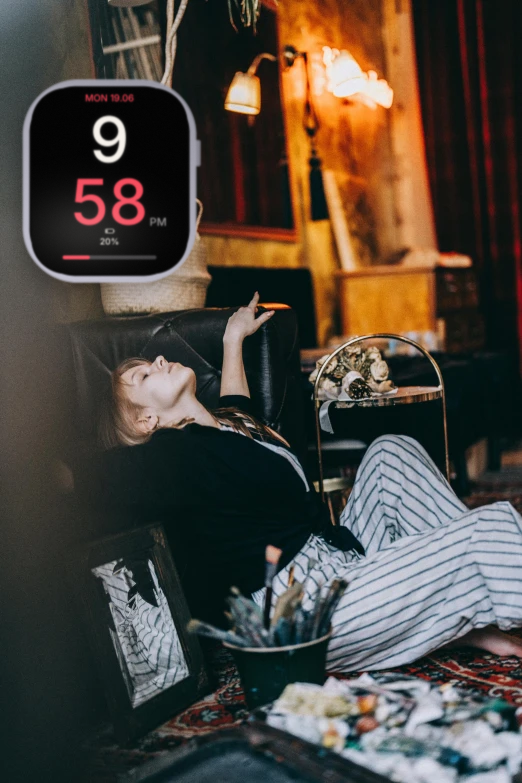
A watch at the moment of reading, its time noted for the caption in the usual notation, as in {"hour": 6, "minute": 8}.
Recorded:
{"hour": 9, "minute": 58}
